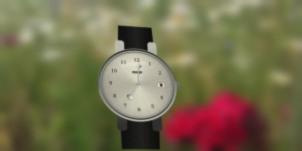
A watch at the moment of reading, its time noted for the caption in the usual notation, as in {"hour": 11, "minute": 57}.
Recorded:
{"hour": 7, "minute": 1}
